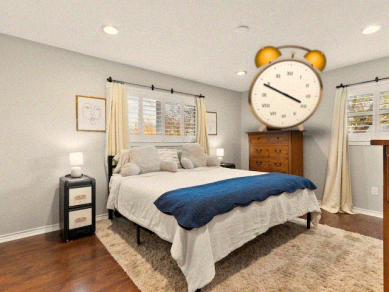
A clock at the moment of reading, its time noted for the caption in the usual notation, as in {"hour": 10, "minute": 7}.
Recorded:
{"hour": 3, "minute": 49}
